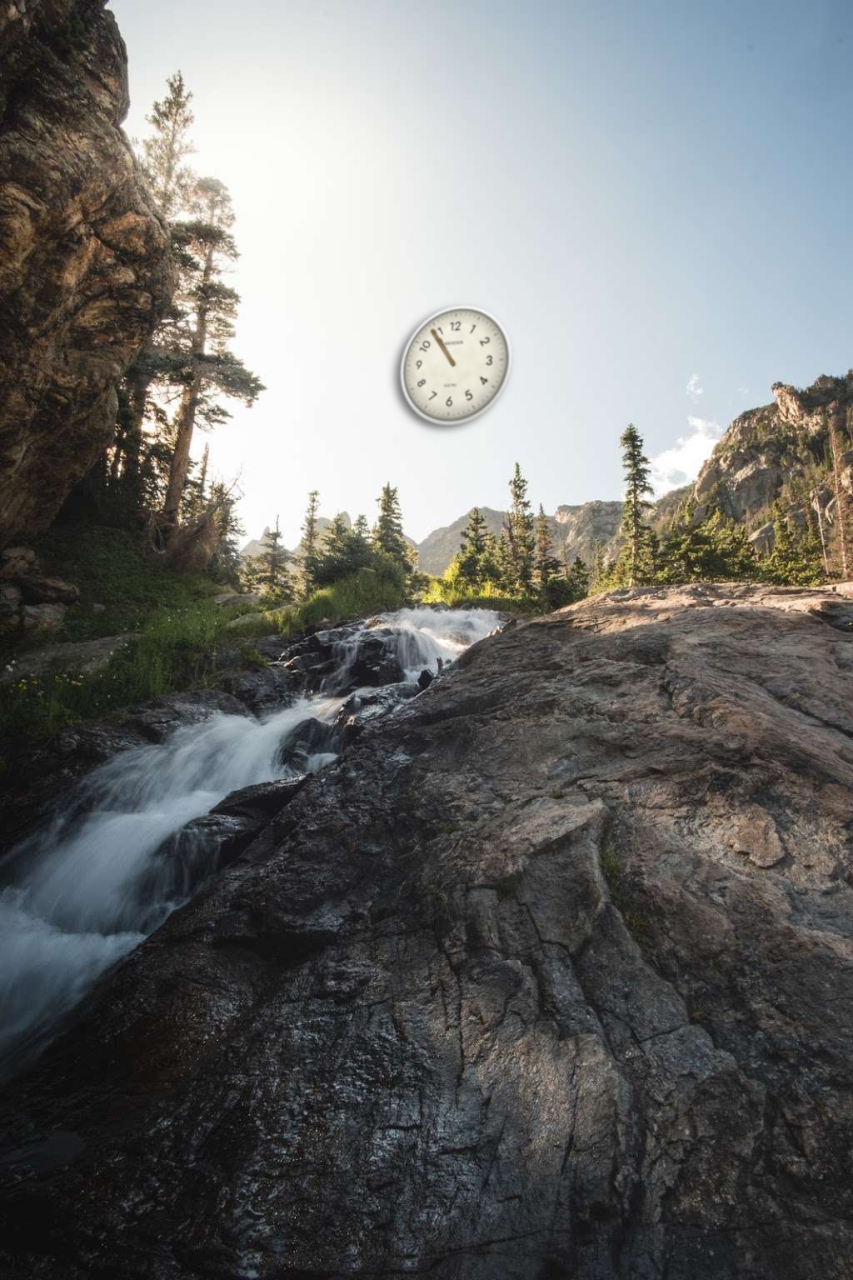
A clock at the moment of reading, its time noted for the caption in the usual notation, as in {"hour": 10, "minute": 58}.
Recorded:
{"hour": 10, "minute": 54}
